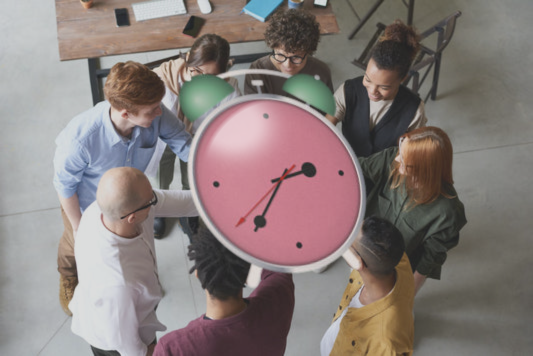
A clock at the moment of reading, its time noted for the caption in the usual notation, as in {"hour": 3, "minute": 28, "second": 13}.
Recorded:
{"hour": 2, "minute": 36, "second": 39}
